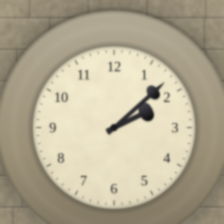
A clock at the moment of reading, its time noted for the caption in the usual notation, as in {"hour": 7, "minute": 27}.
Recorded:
{"hour": 2, "minute": 8}
